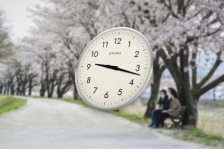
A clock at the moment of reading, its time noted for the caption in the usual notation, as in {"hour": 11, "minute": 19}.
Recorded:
{"hour": 9, "minute": 17}
